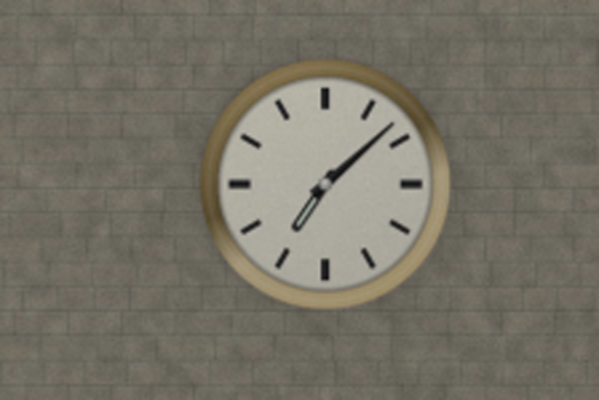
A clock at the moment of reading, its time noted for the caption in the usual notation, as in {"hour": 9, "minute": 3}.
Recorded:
{"hour": 7, "minute": 8}
